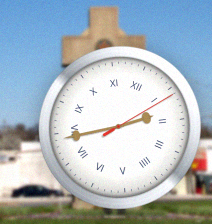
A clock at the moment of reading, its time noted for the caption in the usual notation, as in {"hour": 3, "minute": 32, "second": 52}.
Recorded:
{"hour": 1, "minute": 39, "second": 6}
